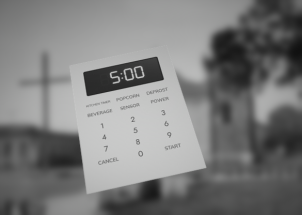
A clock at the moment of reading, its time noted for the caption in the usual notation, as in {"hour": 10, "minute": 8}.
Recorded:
{"hour": 5, "minute": 0}
